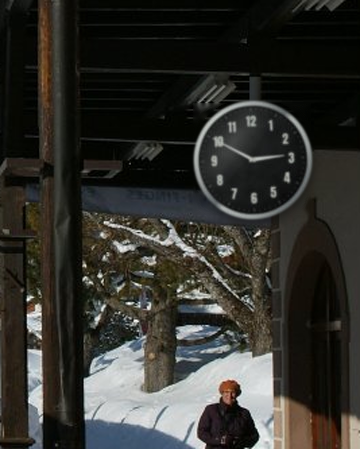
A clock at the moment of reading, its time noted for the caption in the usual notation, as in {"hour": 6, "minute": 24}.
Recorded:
{"hour": 2, "minute": 50}
